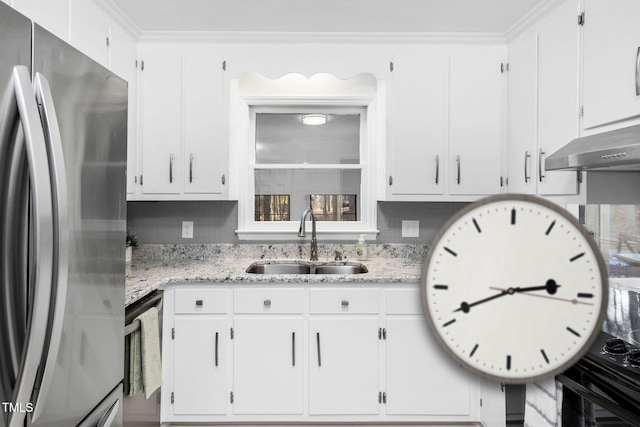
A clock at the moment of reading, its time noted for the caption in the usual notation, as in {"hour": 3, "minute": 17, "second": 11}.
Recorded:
{"hour": 2, "minute": 41, "second": 16}
